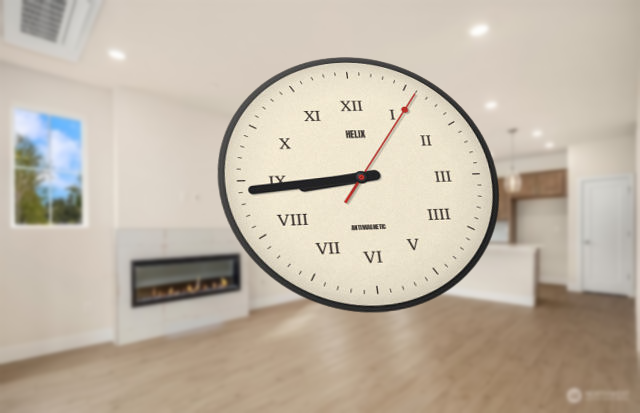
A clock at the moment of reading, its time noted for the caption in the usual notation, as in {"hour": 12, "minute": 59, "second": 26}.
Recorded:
{"hour": 8, "minute": 44, "second": 6}
